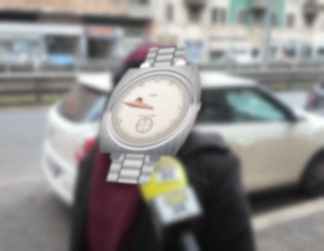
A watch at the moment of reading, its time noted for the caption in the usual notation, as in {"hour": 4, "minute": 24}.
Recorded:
{"hour": 9, "minute": 47}
